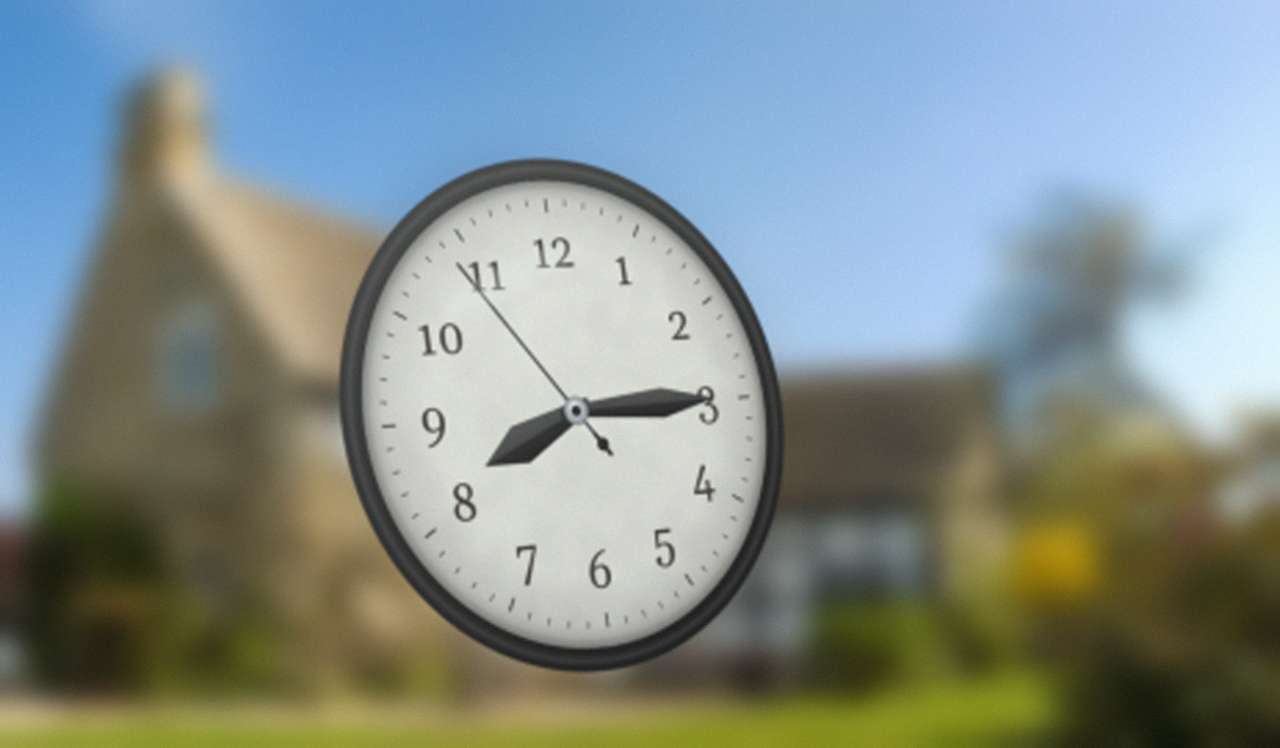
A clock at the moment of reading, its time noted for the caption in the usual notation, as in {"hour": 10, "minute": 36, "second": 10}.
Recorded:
{"hour": 8, "minute": 14, "second": 54}
